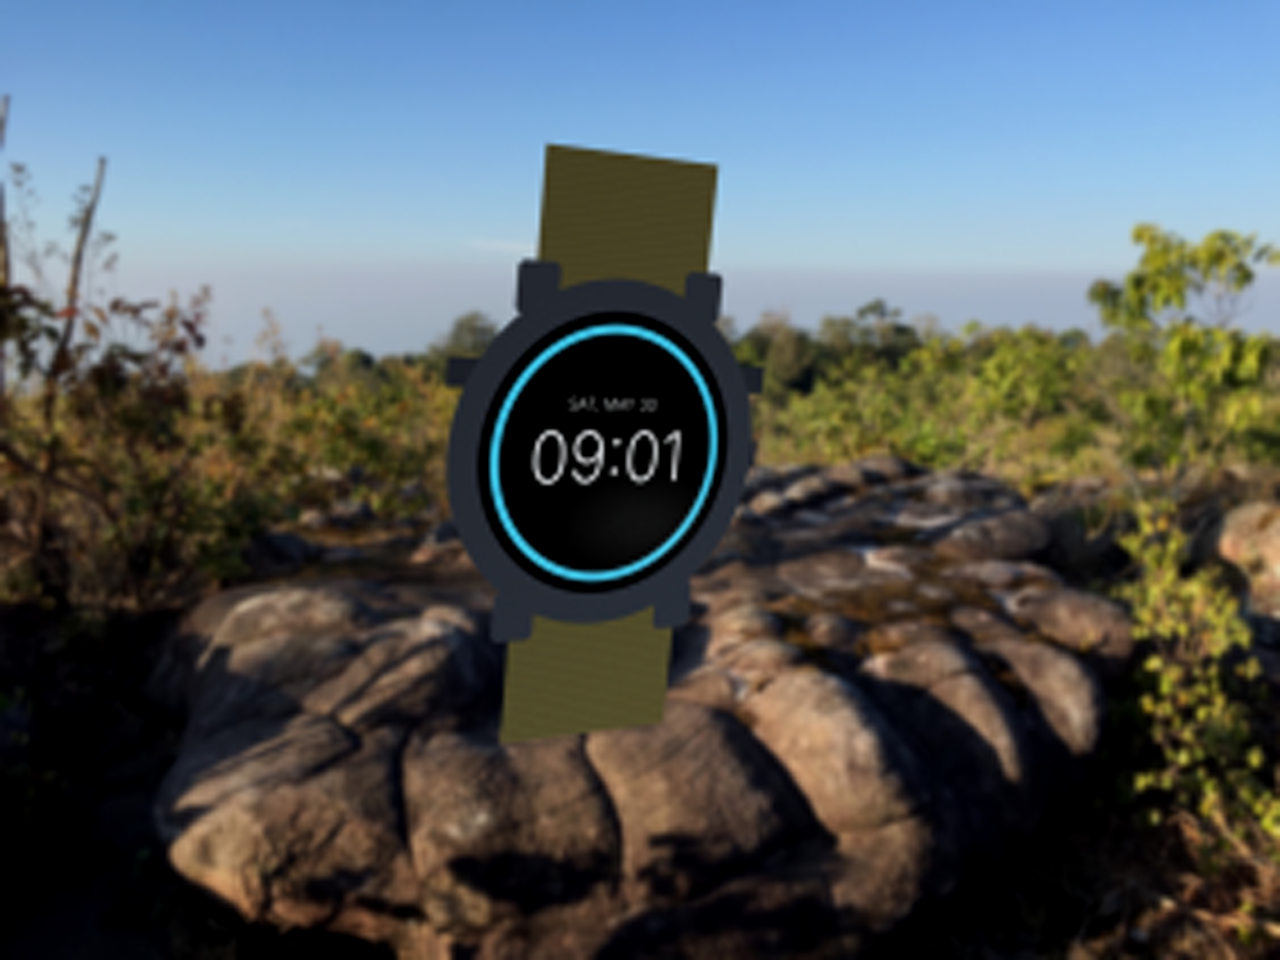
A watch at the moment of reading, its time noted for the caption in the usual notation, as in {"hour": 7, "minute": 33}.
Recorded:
{"hour": 9, "minute": 1}
